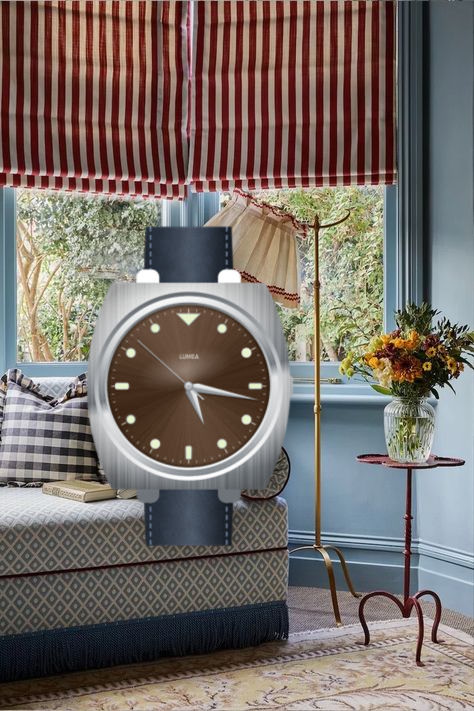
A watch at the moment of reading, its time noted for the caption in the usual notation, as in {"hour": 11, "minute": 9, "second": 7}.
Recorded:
{"hour": 5, "minute": 16, "second": 52}
